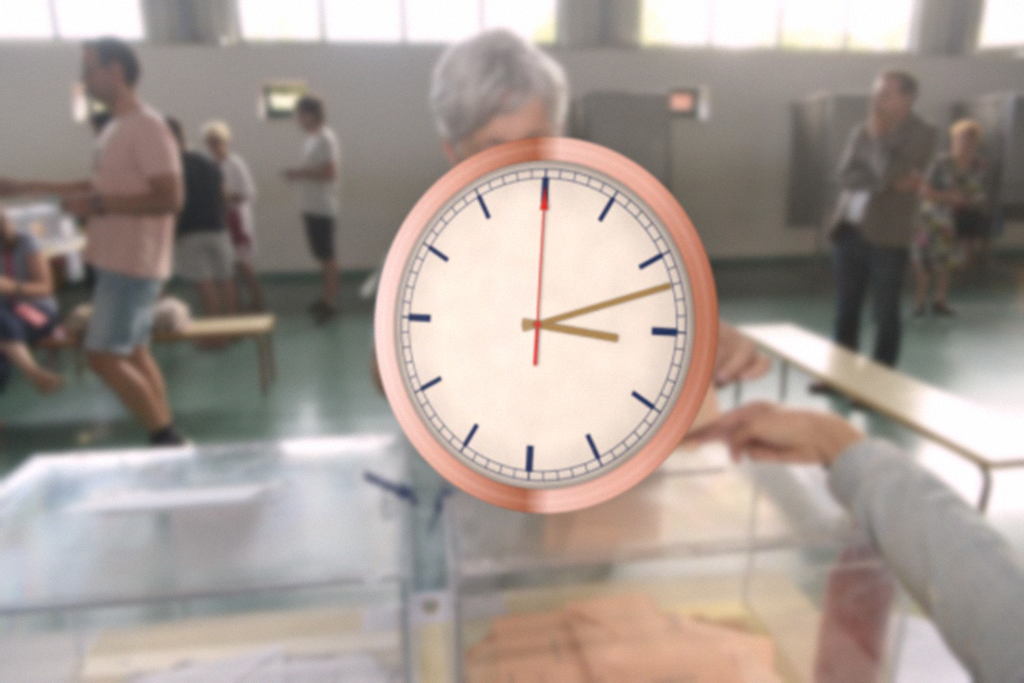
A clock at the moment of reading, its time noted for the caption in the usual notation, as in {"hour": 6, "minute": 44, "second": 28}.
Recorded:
{"hour": 3, "minute": 12, "second": 0}
